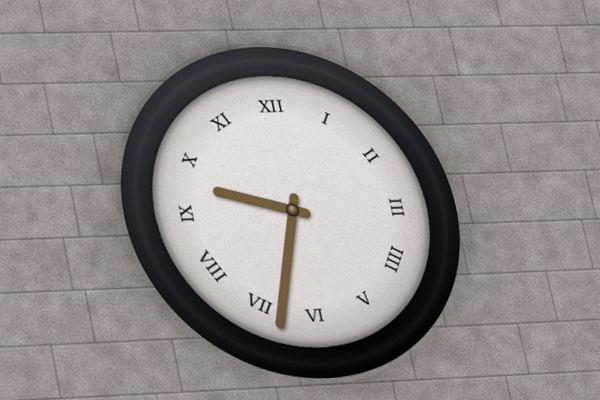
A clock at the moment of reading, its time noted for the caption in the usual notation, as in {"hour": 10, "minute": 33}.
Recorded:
{"hour": 9, "minute": 33}
